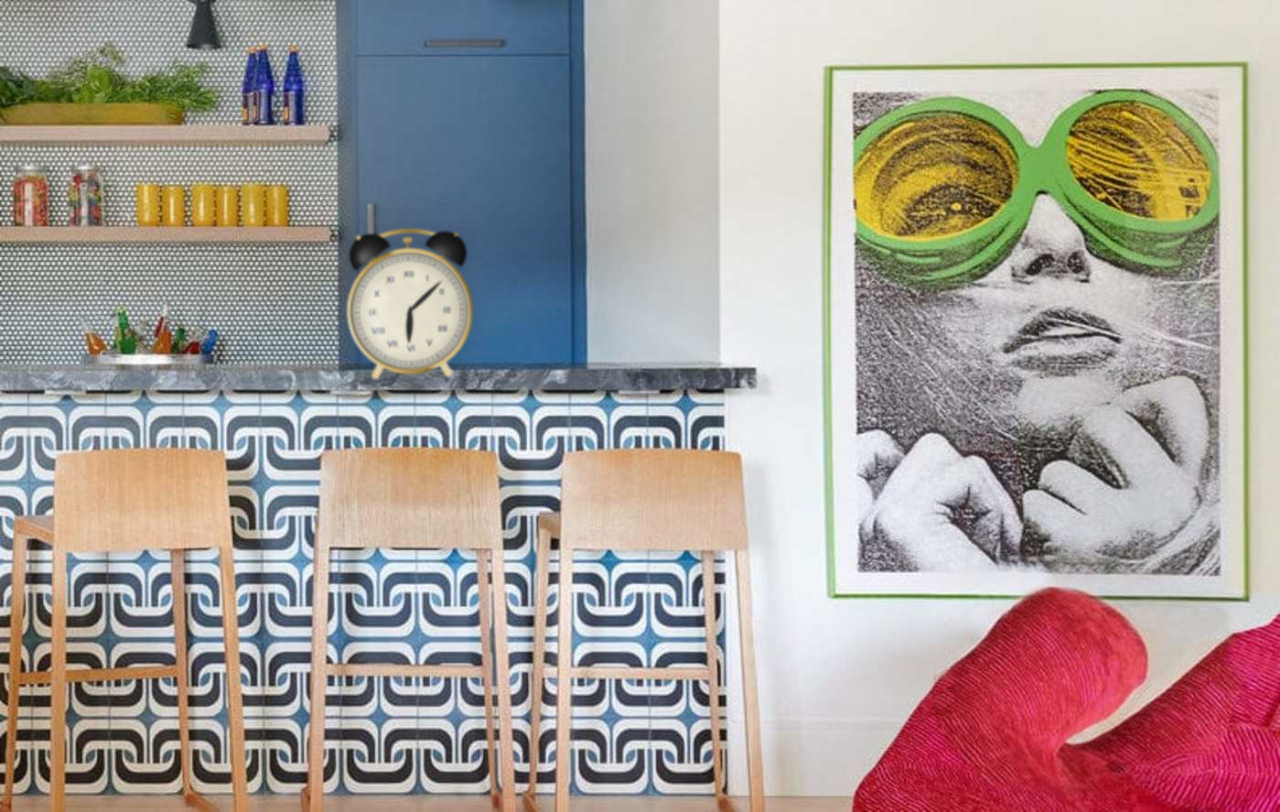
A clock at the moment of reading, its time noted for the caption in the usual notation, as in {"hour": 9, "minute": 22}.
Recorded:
{"hour": 6, "minute": 8}
